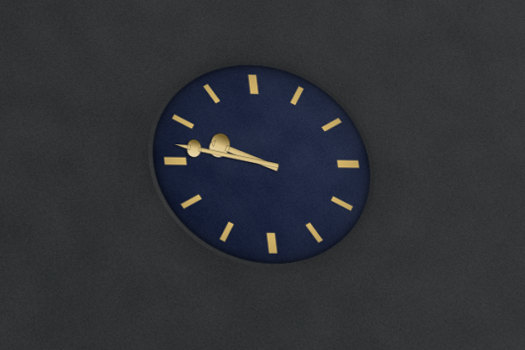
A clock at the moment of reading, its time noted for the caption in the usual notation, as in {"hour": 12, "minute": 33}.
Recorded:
{"hour": 9, "minute": 47}
